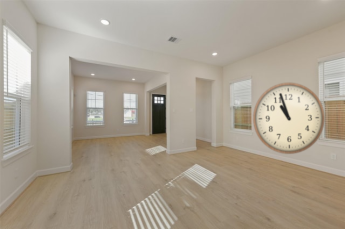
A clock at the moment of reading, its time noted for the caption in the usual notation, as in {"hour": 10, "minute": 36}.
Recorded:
{"hour": 10, "minute": 57}
